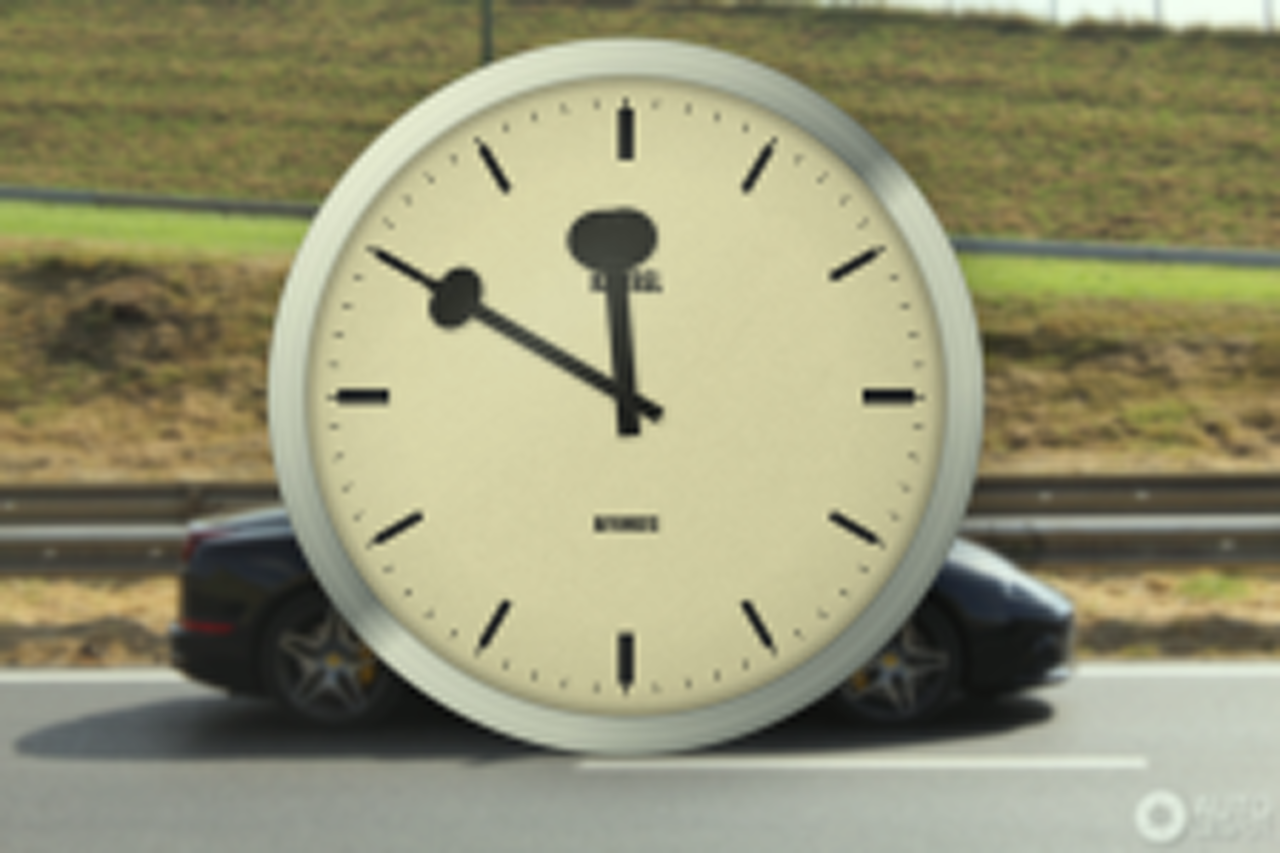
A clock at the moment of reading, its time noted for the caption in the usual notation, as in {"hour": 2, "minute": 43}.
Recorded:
{"hour": 11, "minute": 50}
